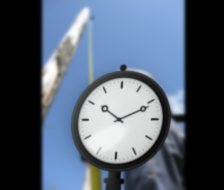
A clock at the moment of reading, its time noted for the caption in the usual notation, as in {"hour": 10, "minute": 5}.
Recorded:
{"hour": 10, "minute": 11}
